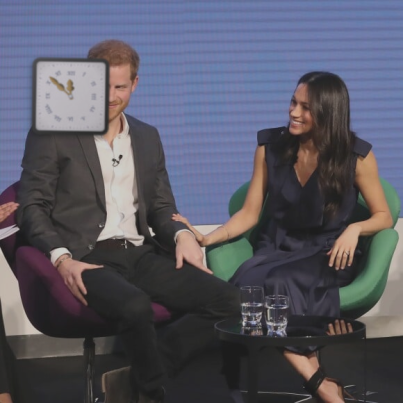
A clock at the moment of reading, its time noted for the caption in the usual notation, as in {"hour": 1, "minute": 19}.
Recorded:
{"hour": 11, "minute": 52}
